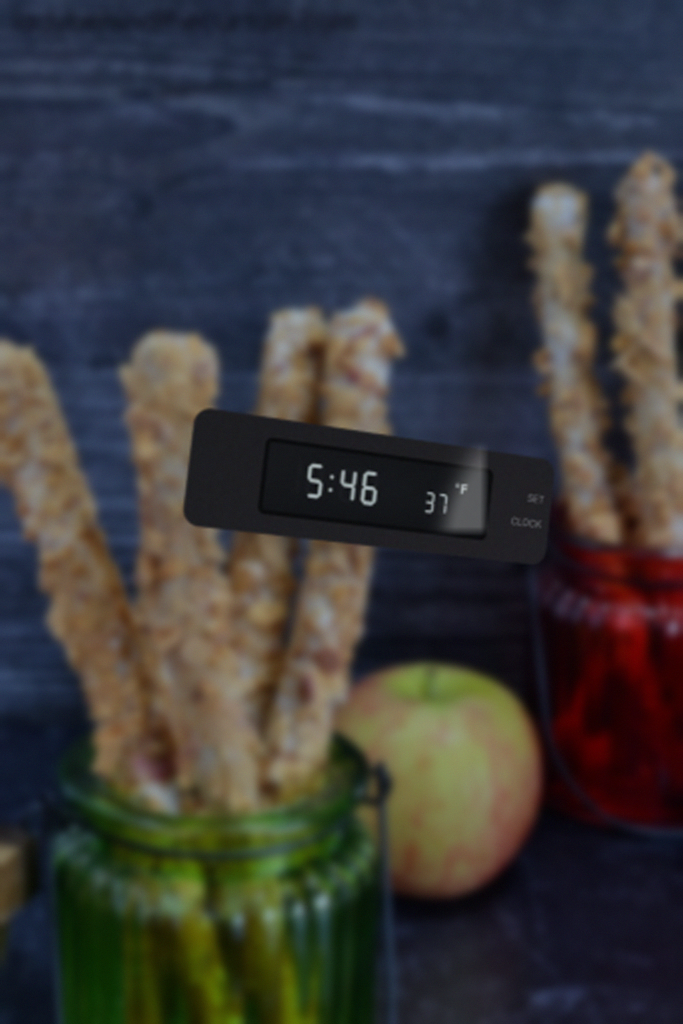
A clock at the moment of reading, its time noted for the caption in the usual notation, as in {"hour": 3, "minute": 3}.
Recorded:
{"hour": 5, "minute": 46}
